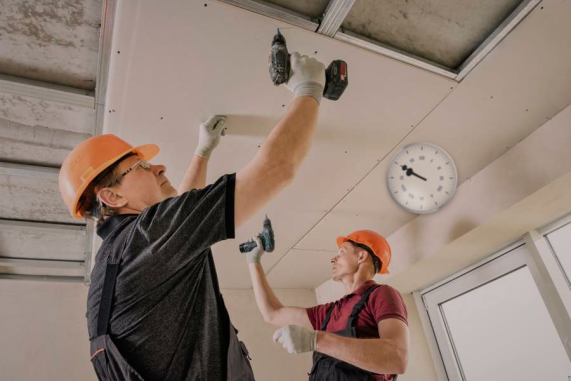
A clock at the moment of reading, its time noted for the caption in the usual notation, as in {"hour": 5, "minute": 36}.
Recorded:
{"hour": 9, "minute": 50}
